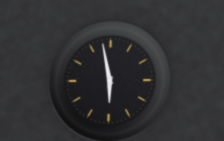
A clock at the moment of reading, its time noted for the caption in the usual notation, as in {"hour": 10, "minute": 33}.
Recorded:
{"hour": 5, "minute": 58}
